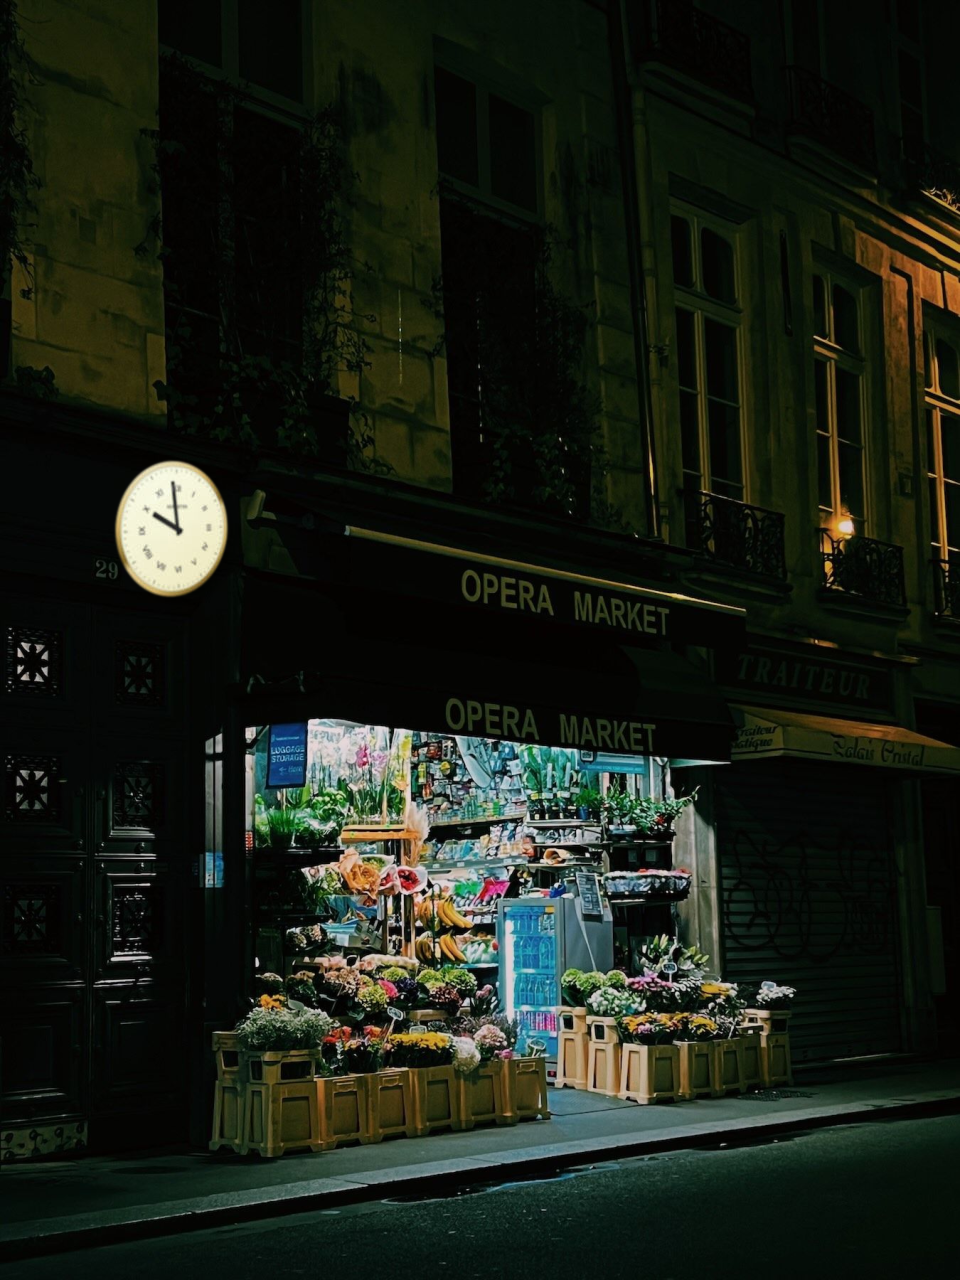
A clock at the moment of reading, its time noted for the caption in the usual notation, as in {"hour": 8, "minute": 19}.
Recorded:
{"hour": 9, "minute": 59}
